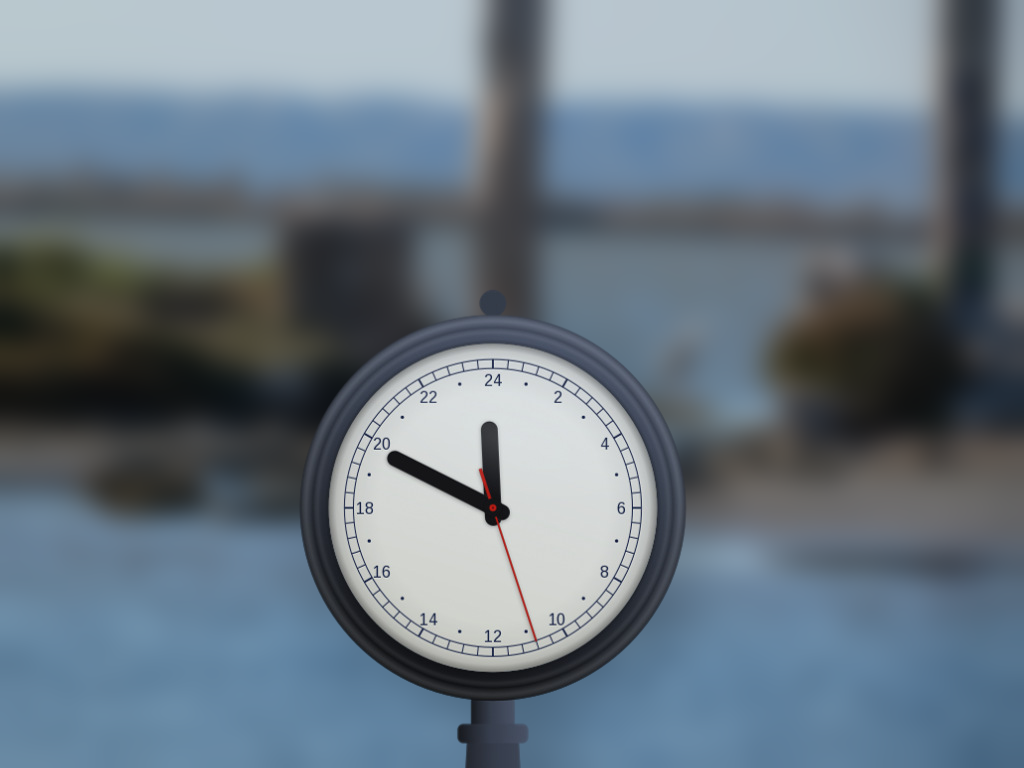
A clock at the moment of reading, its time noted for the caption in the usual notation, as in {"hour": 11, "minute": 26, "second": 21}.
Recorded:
{"hour": 23, "minute": 49, "second": 27}
